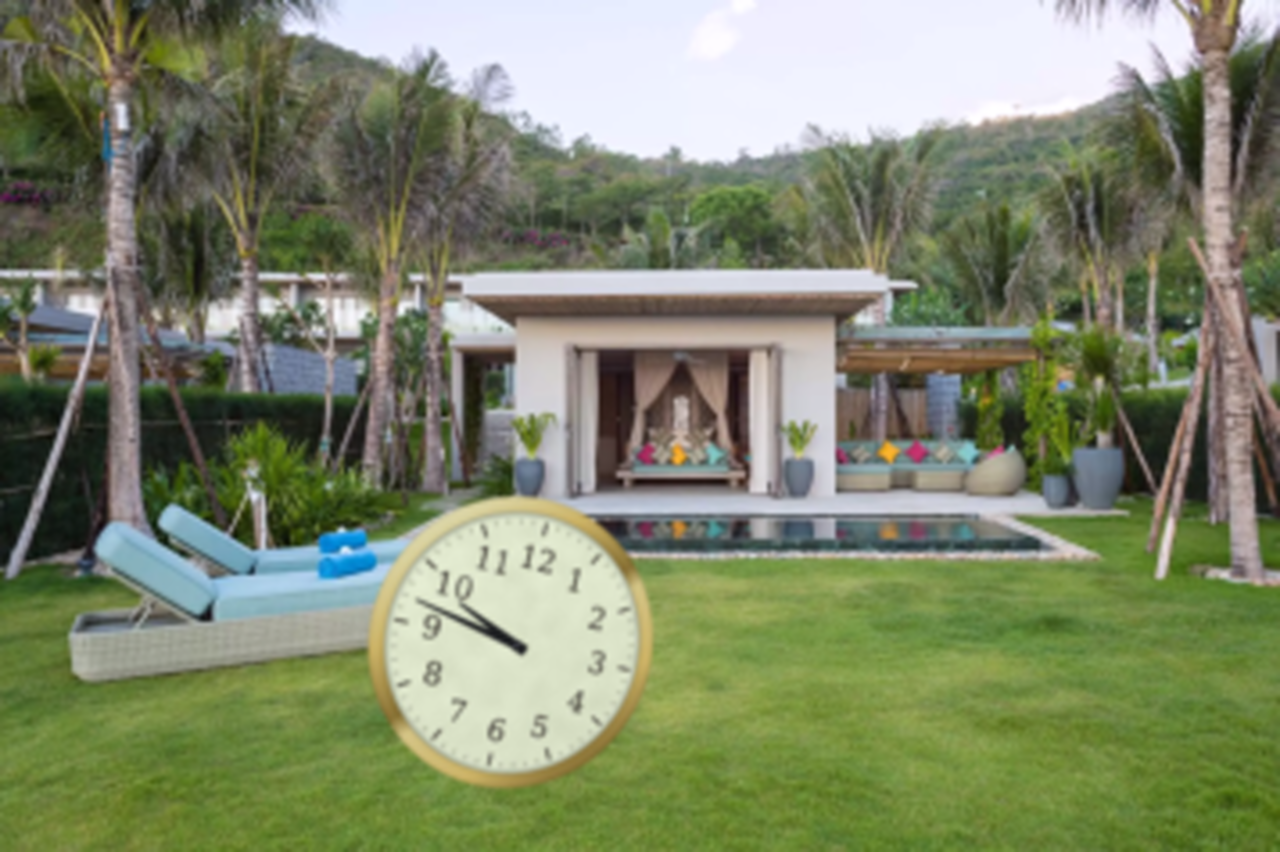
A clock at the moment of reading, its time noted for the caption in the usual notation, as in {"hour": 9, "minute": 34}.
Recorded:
{"hour": 9, "minute": 47}
